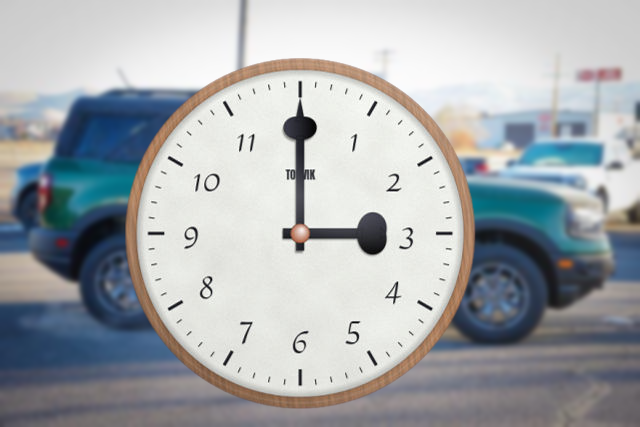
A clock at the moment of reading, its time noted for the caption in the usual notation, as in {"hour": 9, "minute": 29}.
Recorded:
{"hour": 3, "minute": 0}
